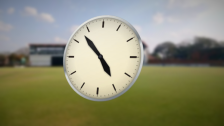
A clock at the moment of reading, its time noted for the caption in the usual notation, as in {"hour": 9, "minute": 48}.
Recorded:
{"hour": 4, "minute": 53}
